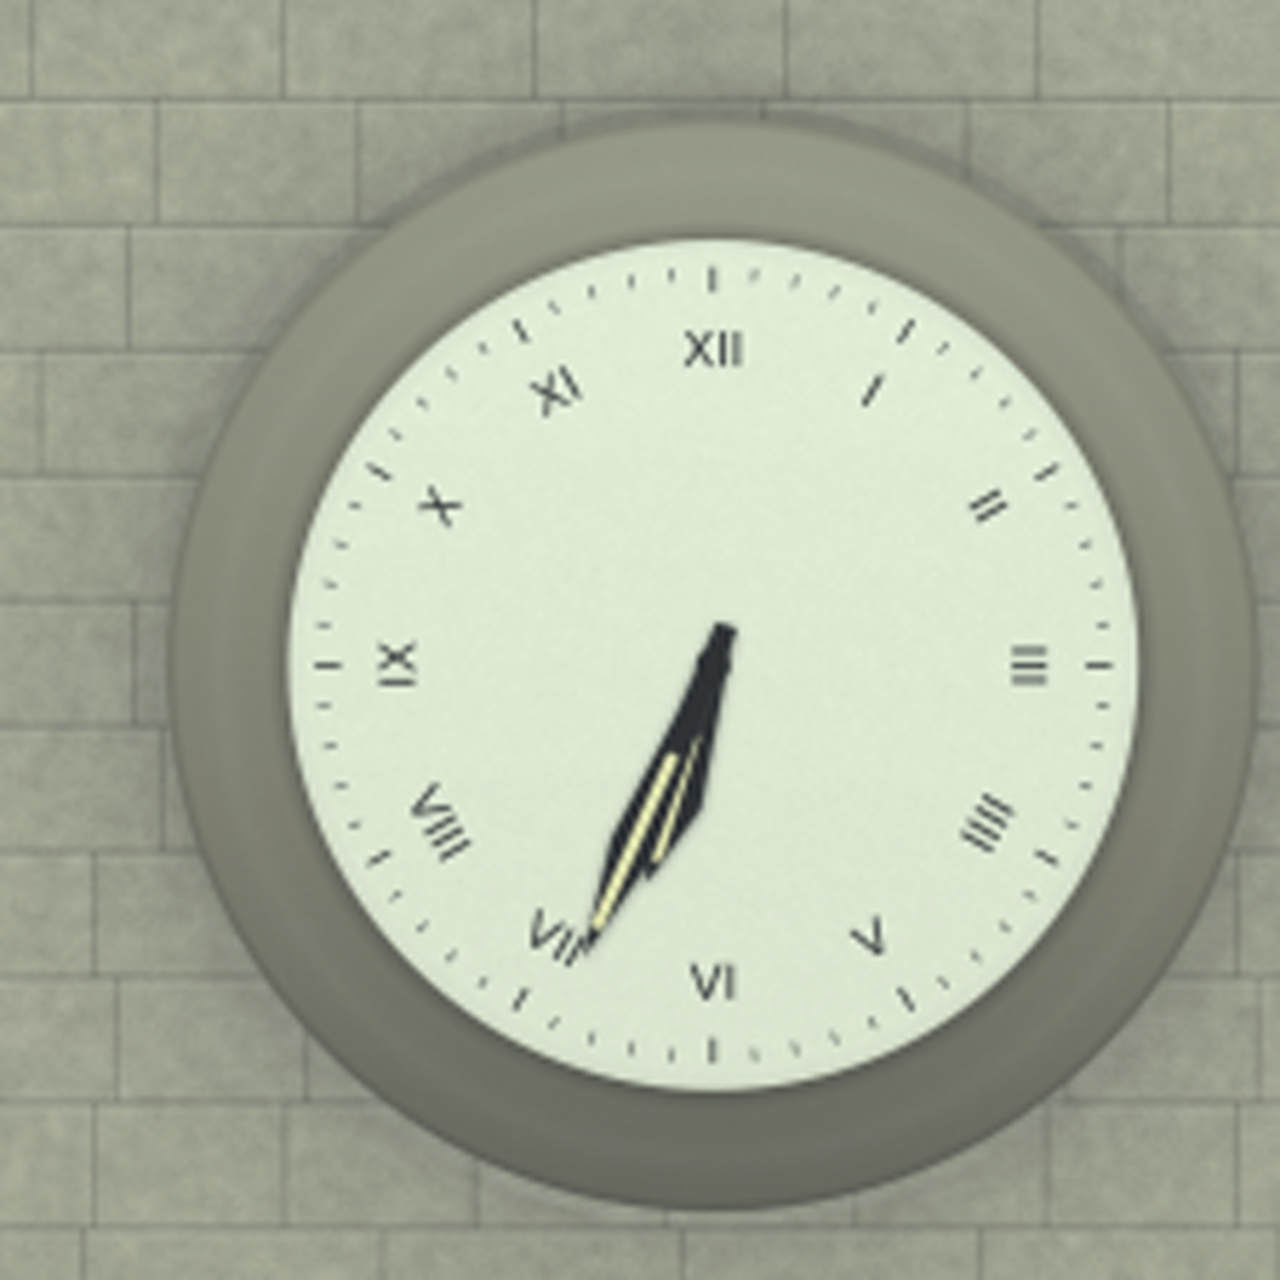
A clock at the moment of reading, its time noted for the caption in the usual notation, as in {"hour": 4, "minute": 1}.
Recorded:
{"hour": 6, "minute": 34}
